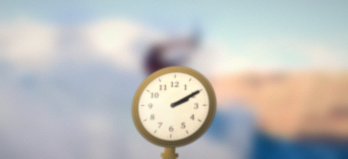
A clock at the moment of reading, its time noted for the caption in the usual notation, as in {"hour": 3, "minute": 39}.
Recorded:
{"hour": 2, "minute": 10}
